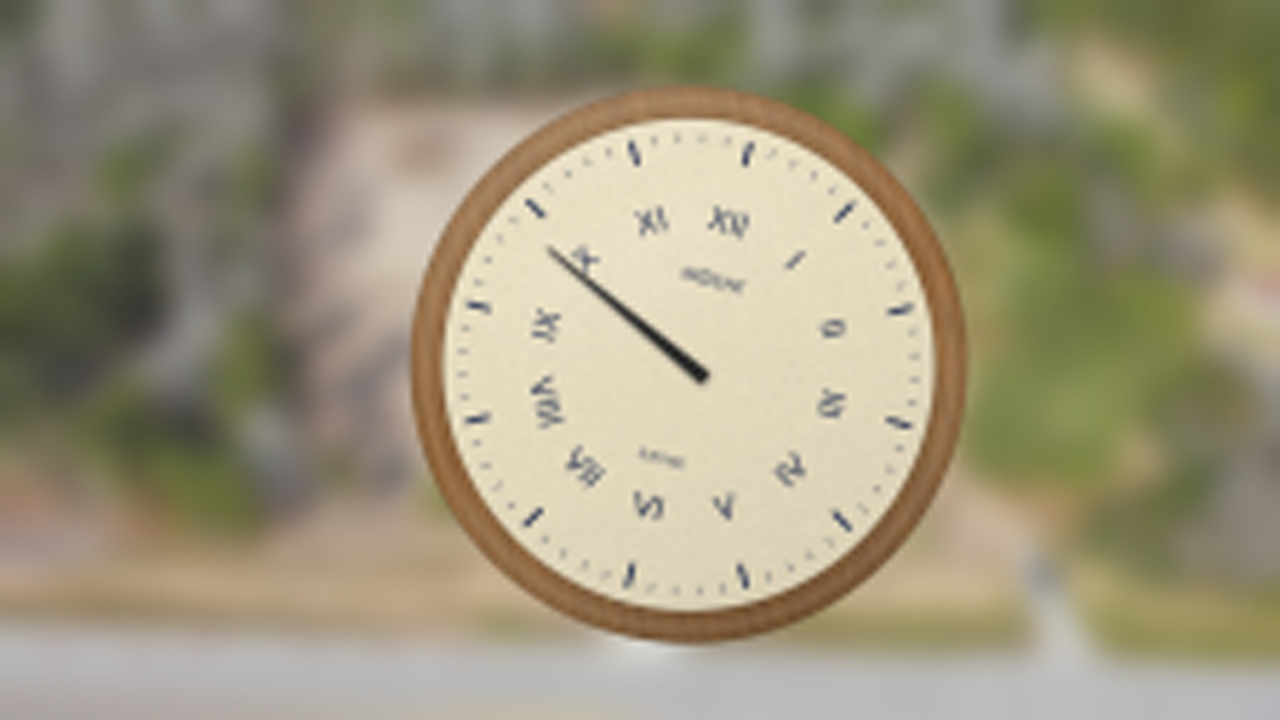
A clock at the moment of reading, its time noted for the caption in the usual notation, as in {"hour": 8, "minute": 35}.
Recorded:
{"hour": 9, "minute": 49}
